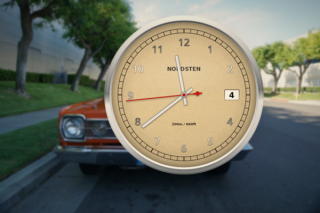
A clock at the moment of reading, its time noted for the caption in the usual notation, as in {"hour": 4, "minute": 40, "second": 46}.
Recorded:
{"hour": 11, "minute": 38, "second": 44}
